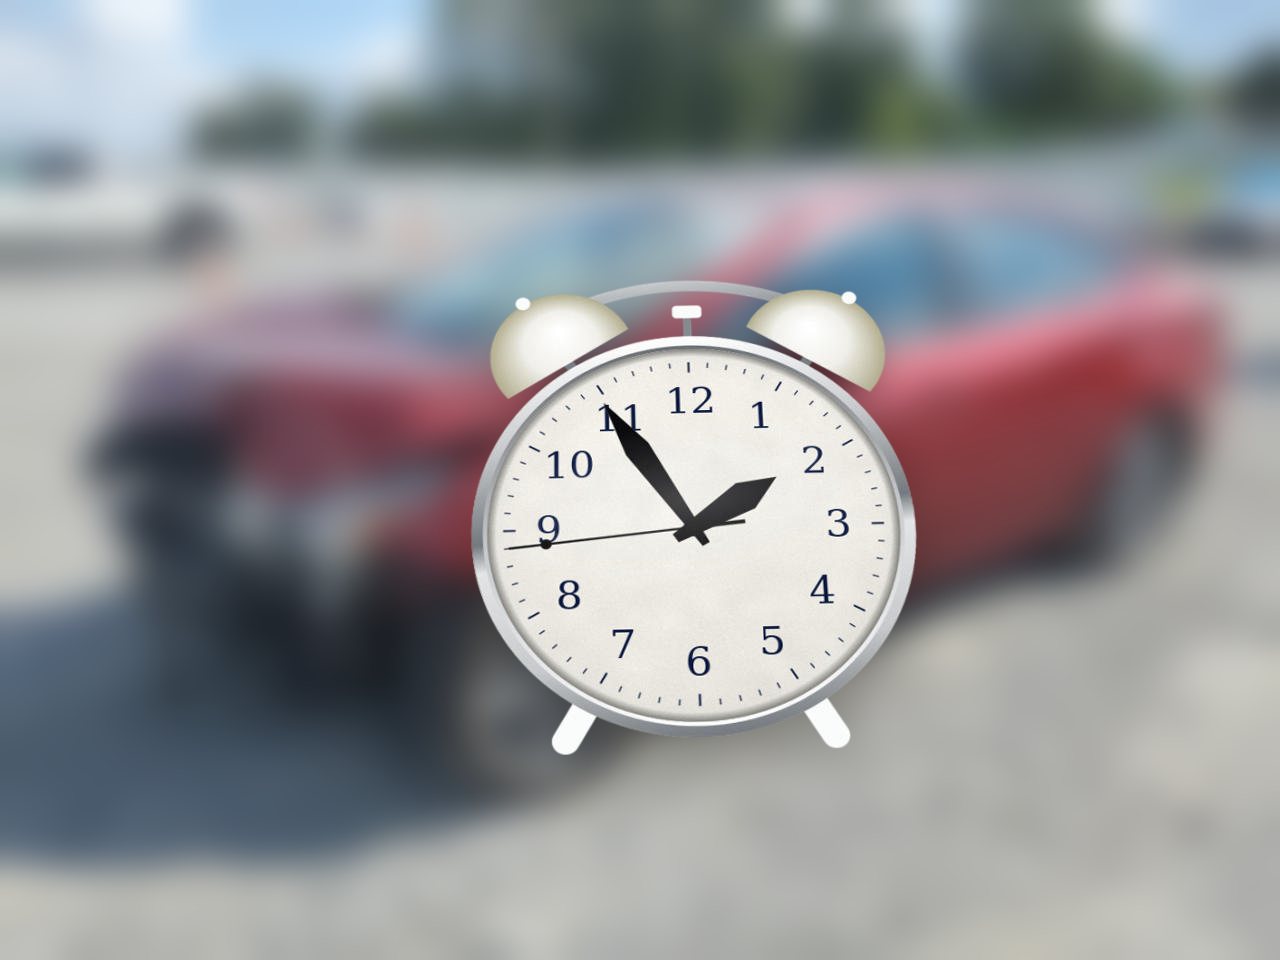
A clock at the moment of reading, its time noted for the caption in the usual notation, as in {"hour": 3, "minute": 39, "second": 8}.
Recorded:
{"hour": 1, "minute": 54, "second": 44}
